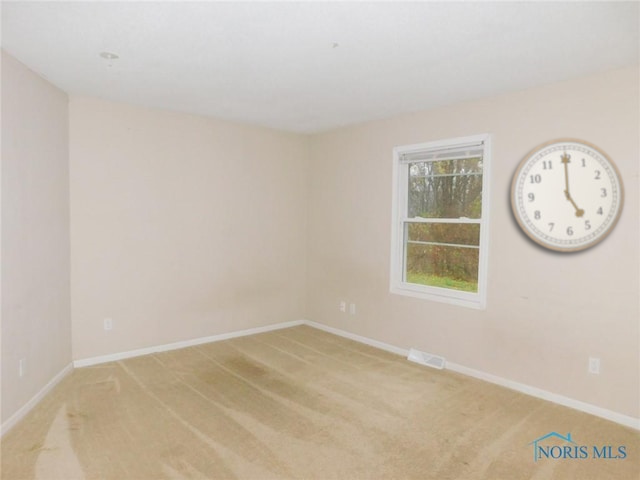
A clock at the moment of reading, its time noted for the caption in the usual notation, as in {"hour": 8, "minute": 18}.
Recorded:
{"hour": 5, "minute": 0}
